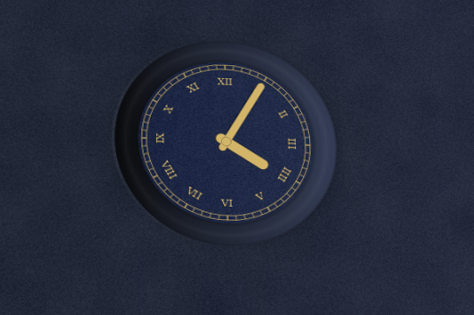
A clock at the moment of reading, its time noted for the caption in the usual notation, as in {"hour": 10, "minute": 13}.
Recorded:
{"hour": 4, "minute": 5}
